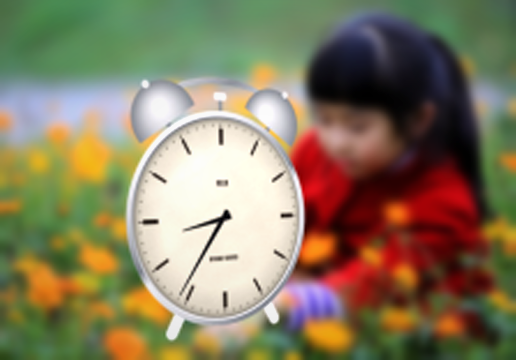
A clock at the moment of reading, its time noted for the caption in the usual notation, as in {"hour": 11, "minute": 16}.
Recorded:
{"hour": 8, "minute": 36}
